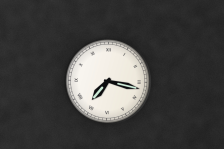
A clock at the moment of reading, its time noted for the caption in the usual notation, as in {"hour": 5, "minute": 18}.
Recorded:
{"hour": 7, "minute": 17}
